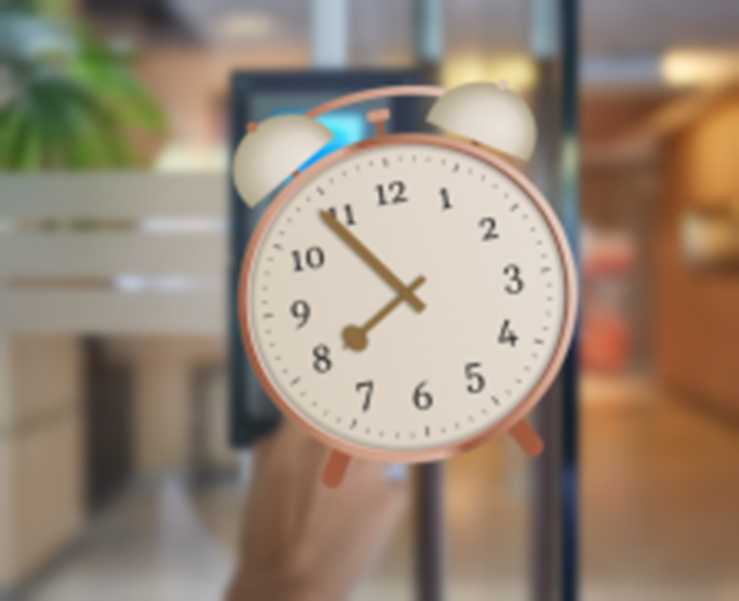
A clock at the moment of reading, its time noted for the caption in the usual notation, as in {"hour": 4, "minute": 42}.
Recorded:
{"hour": 7, "minute": 54}
